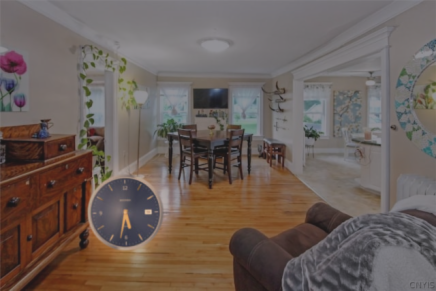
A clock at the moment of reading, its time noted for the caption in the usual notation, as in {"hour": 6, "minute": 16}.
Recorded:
{"hour": 5, "minute": 32}
